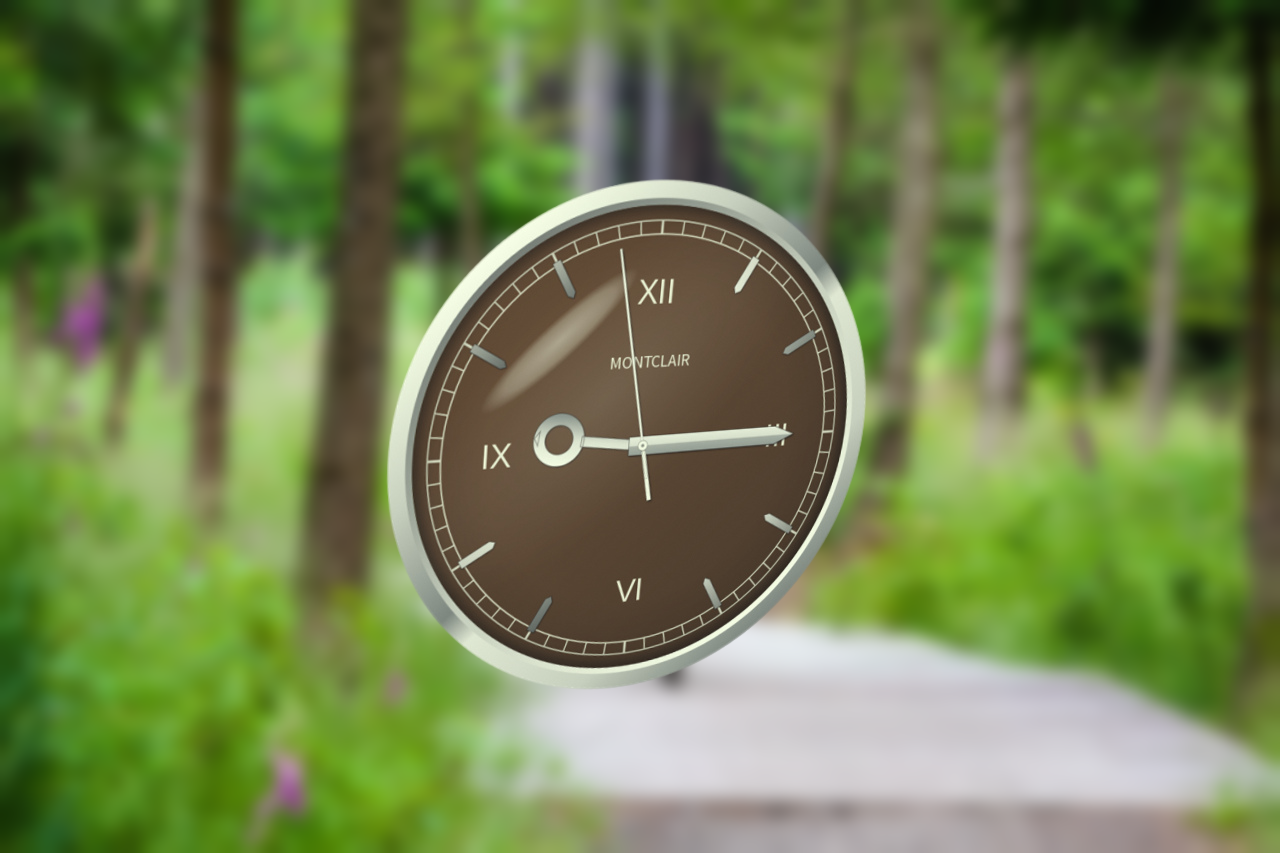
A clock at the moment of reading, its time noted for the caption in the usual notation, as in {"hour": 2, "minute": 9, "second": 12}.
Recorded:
{"hour": 9, "minute": 14, "second": 58}
